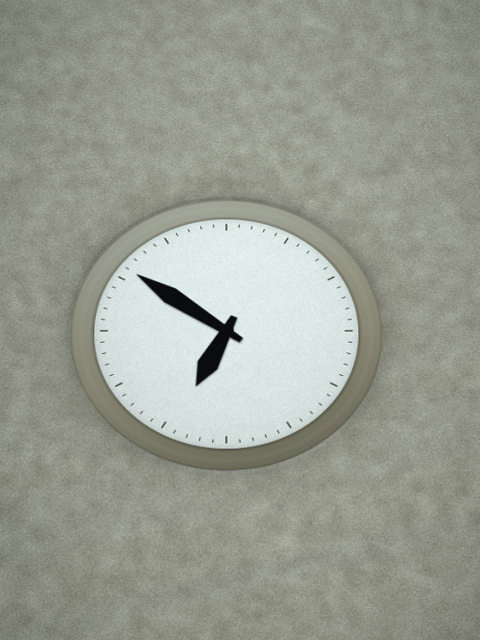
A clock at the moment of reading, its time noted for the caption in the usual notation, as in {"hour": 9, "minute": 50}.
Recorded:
{"hour": 6, "minute": 51}
